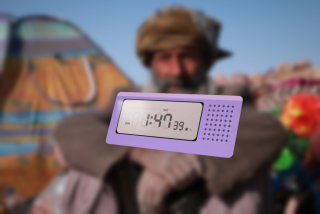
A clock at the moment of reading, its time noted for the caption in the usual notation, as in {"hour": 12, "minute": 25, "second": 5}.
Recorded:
{"hour": 1, "minute": 47, "second": 39}
